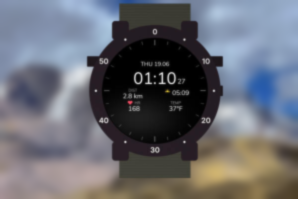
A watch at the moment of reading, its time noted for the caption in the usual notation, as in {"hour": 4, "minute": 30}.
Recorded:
{"hour": 1, "minute": 10}
